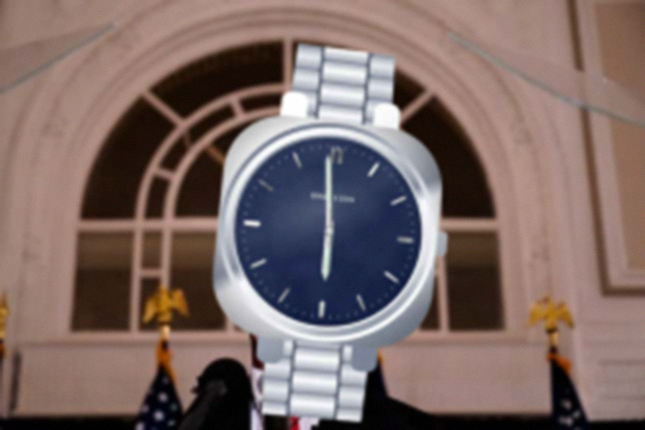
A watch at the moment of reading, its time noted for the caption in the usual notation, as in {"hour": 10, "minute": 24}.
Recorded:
{"hour": 5, "minute": 59}
